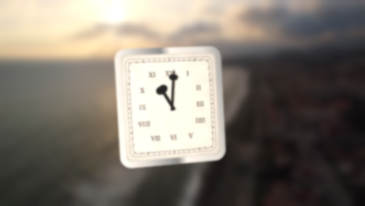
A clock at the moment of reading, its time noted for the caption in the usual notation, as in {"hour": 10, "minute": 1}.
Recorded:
{"hour": 11, "minute": 1}
